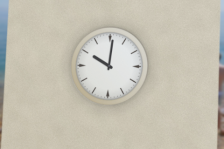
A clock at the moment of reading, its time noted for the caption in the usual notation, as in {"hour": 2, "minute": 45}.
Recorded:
{"hour": 10, "minute": 1}
